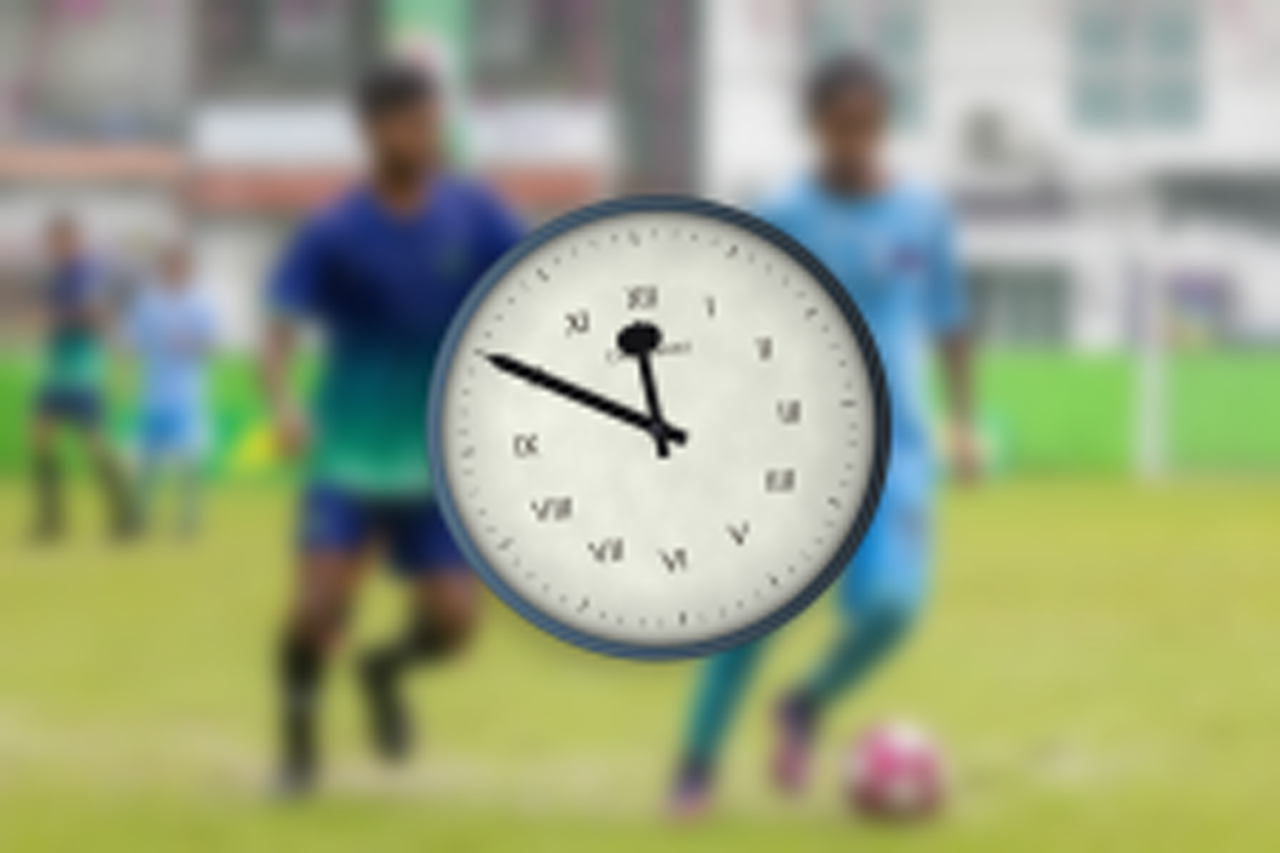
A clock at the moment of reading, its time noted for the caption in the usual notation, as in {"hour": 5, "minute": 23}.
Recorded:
{"hour": 11, "minute": 50}
